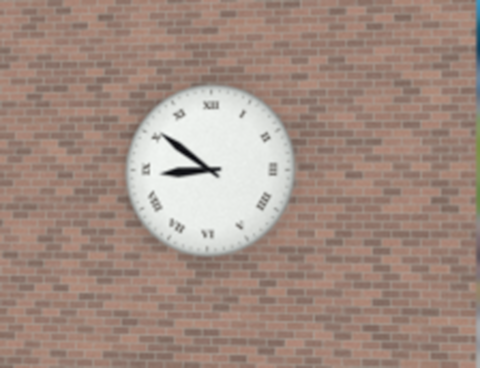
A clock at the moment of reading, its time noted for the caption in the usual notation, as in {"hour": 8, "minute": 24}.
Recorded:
{"hour": 8, "minute": 51}
